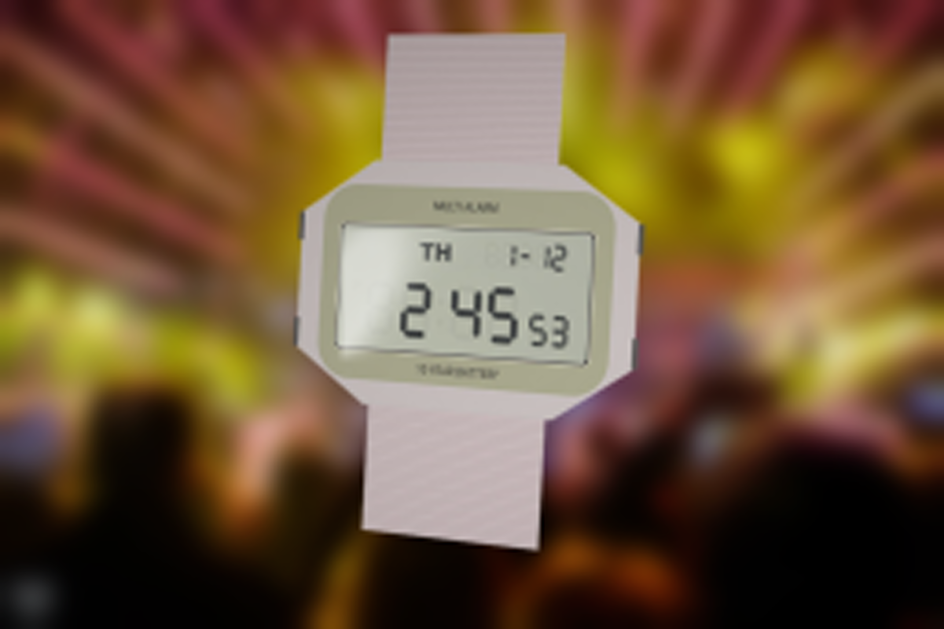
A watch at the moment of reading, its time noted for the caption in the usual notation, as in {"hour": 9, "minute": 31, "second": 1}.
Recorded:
{"hour": 2, "minute": 45, "second": 53}
